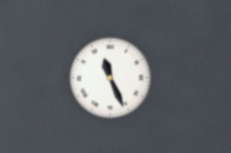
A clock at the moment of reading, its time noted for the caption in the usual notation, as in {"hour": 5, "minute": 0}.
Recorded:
{"hour": 11, "minute": 26}
